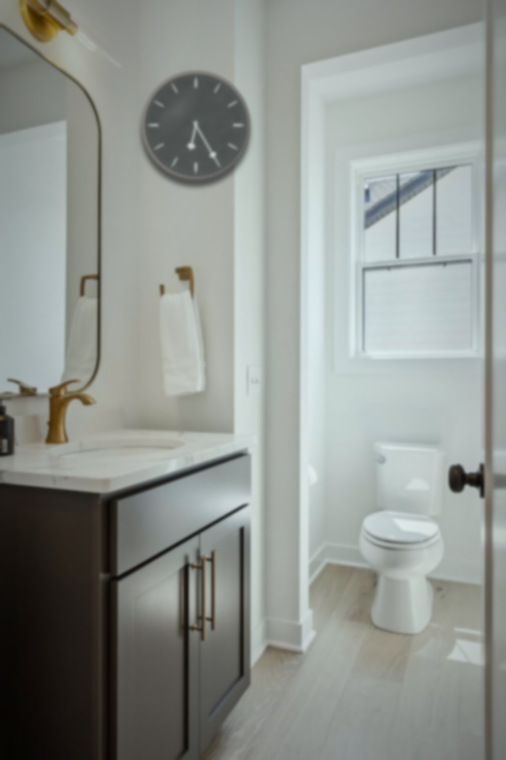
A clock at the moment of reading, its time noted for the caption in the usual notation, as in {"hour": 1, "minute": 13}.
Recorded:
{"hour": 6, "minute": 25}
